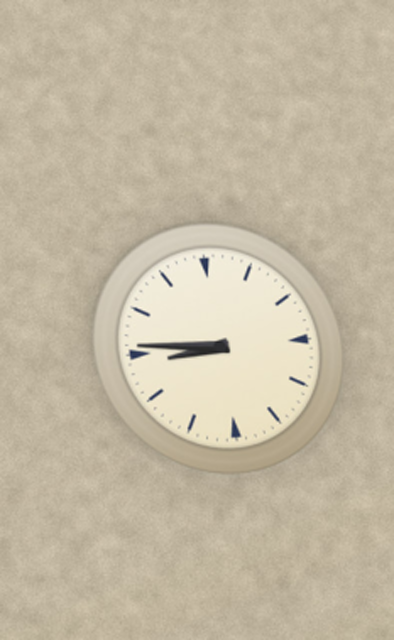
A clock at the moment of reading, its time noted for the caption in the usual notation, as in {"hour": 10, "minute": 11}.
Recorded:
{"hour": 8, "minute": 46}
